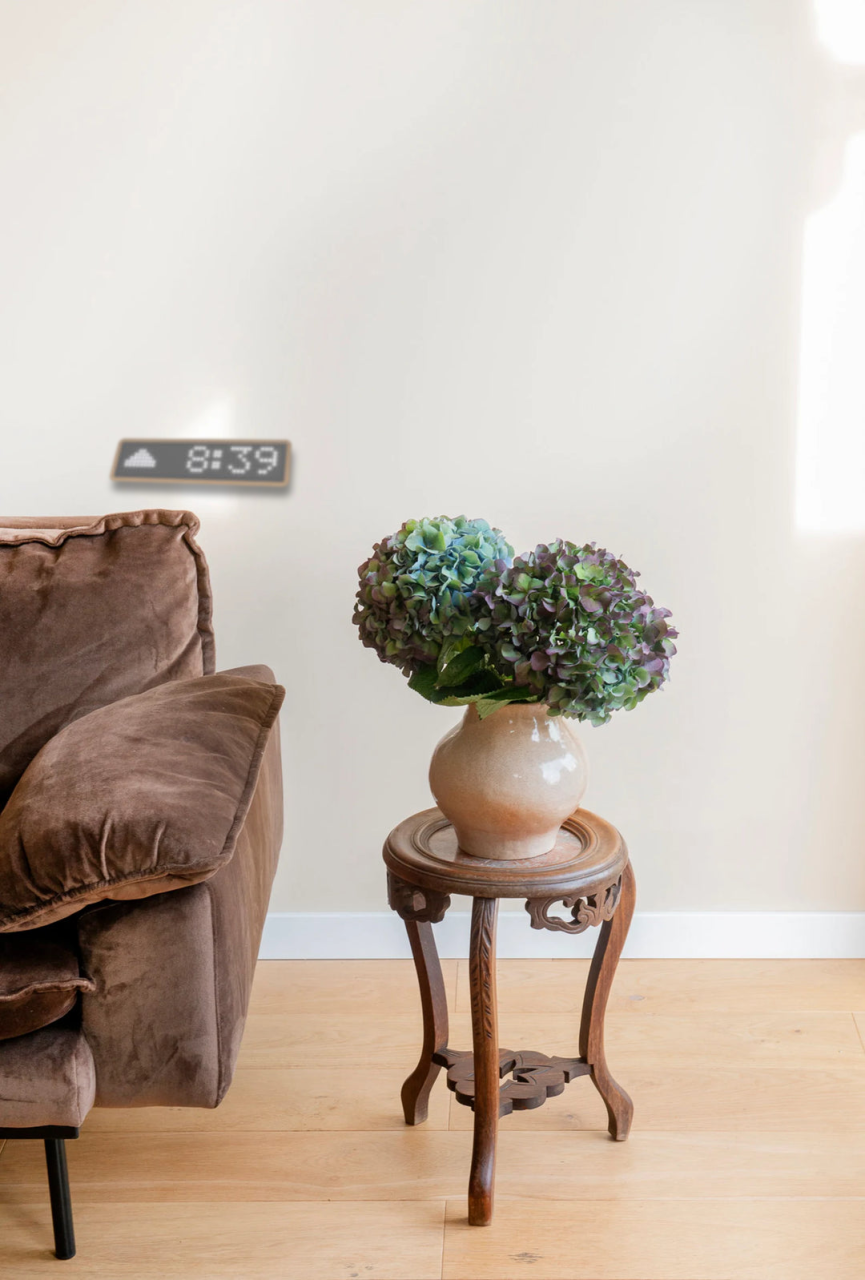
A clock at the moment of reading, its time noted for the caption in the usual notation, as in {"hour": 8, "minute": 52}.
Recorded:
{"hour": 8, "minute": 39}
